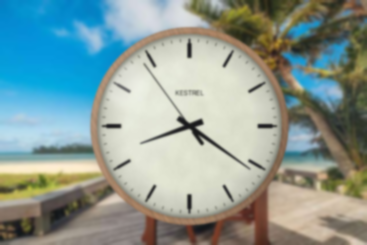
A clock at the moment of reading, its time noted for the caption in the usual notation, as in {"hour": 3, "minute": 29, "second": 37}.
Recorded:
{"hour": 8, "minute": 20, "second": 54}
